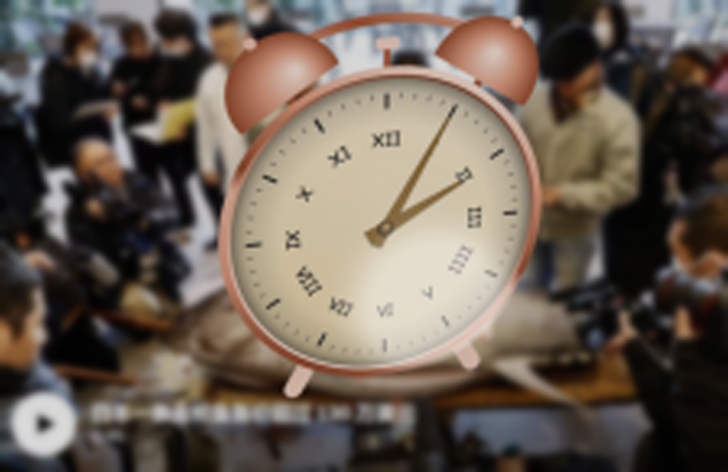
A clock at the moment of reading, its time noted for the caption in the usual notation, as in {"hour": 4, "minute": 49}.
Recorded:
{"hour": 2, "minute": 5}
